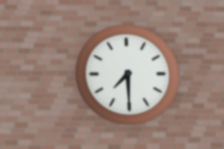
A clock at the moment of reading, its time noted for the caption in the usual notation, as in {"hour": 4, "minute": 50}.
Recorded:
{"hour": 7, "minute": 30}
